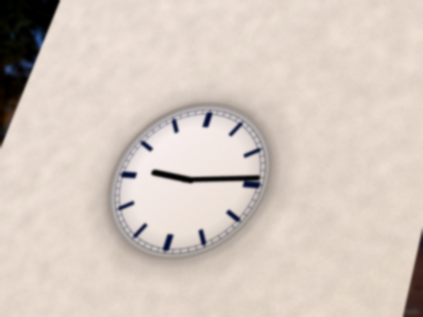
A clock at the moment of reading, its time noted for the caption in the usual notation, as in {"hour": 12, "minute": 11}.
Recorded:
{"hour": 9, "minute": 14}
